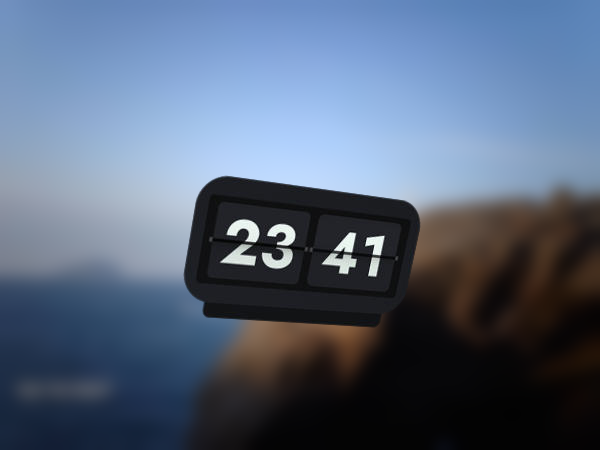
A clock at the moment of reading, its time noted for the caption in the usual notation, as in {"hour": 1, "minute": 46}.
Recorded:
{"hour": 23, "minute": 41}
